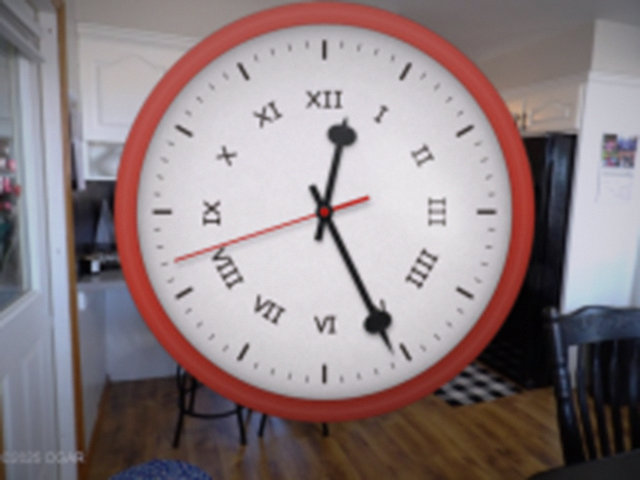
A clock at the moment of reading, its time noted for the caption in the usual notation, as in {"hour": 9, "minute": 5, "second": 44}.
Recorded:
{"hour": 12, "minute": 25, "second": 42}
